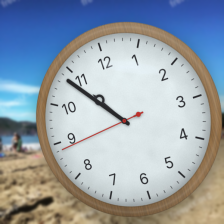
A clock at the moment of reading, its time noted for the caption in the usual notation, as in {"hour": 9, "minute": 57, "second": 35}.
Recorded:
{"hour": 10, "minute": 53, "second": 44}
